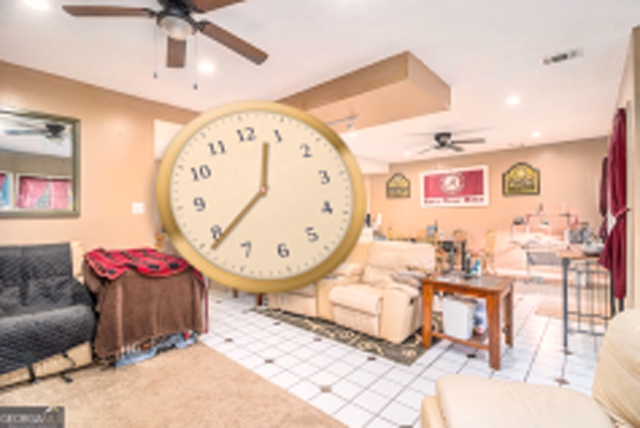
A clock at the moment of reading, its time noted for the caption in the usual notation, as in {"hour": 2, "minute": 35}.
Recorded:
{"hour": 12, "minute": 39}
